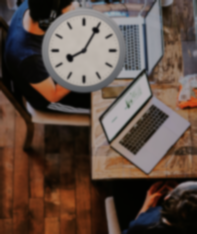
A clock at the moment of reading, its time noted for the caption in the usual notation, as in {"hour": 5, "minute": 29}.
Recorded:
{"hour": 8, "minute": 5}
